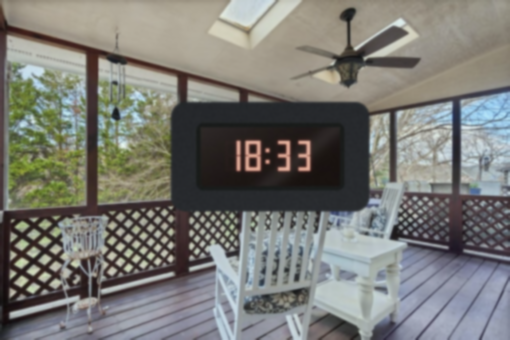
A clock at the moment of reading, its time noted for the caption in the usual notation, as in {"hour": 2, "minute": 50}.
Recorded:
{"hour": 18, "minute": 33}
